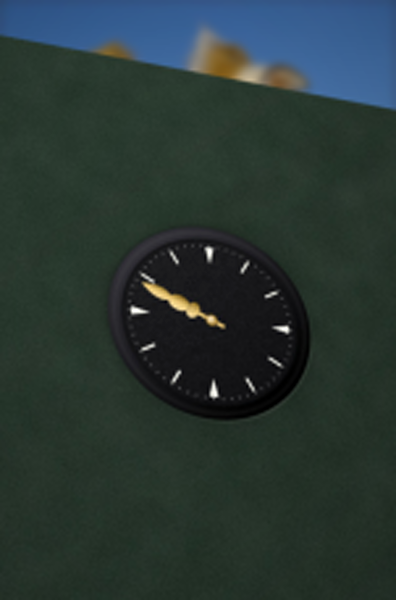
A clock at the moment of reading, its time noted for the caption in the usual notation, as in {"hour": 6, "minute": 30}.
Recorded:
{"hour": 9, "minute": 49}
